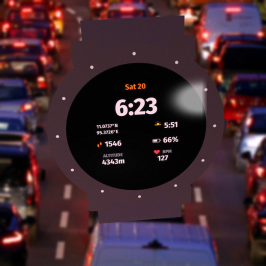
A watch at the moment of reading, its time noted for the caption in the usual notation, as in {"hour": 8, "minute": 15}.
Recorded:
{"hour": 6, "minute": 23}
